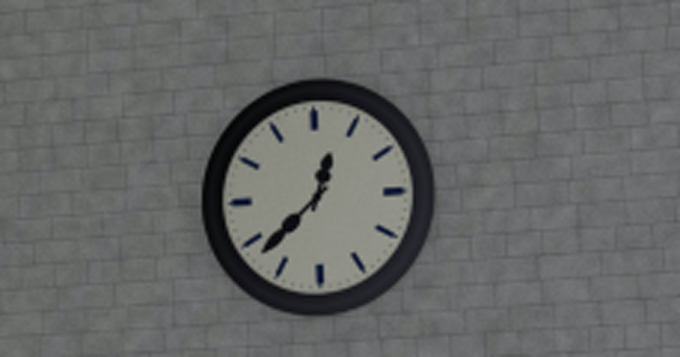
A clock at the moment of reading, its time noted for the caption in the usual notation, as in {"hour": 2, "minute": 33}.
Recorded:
{"hour": 12, "minute": 38}
